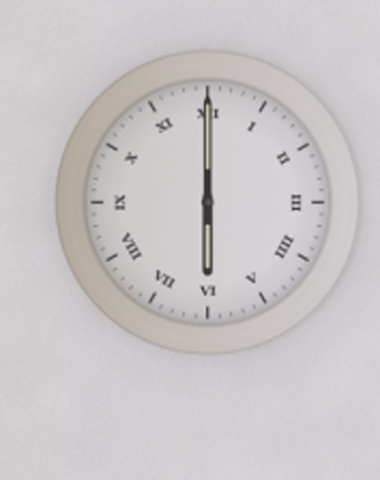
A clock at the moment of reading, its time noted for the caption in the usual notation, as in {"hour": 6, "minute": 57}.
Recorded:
{"hour": 6, "minute": 0}
